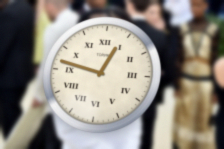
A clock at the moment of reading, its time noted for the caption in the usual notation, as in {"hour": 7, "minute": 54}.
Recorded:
{"hour": 12, "minute": 47}
